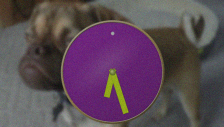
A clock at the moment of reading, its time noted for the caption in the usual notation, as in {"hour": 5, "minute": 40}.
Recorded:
{"hour": 6, "minute": 27}
